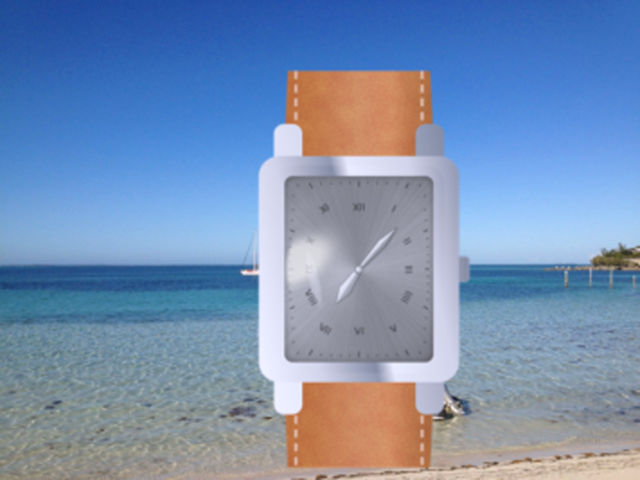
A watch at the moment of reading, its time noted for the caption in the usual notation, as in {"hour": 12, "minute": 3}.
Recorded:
{"hour": 7, "minute": 7}
